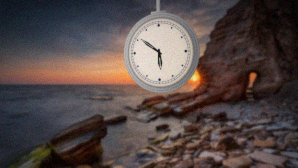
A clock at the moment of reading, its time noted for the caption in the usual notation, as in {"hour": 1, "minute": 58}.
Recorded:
{"hour": 5, "minute": 51}
